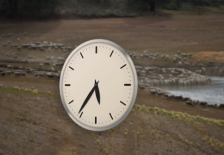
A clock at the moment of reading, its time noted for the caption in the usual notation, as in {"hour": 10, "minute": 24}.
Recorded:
{"hour": 5, "minute": 36}
